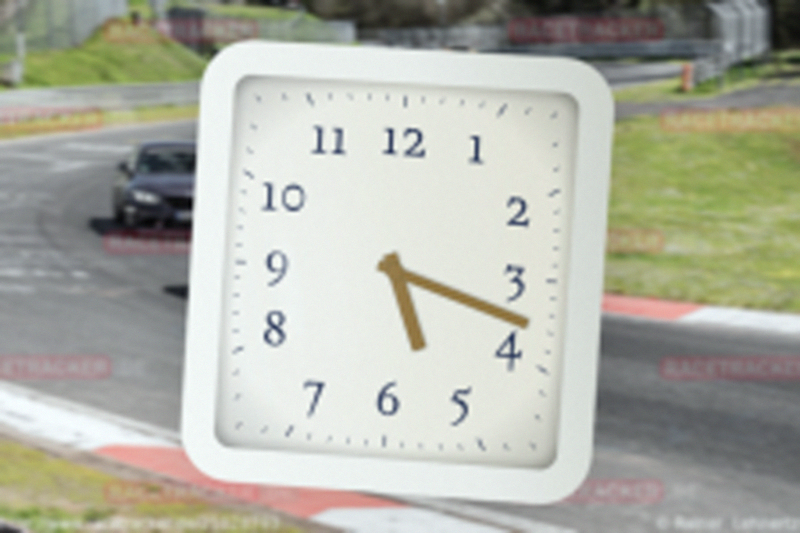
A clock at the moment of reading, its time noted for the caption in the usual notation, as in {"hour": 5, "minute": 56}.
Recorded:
{"hour": 5, "minute": 18}
